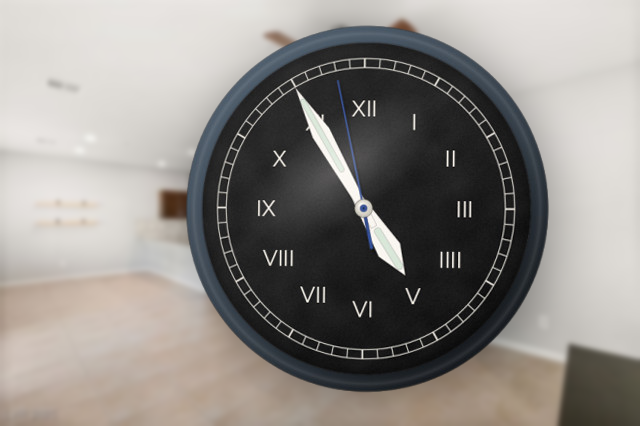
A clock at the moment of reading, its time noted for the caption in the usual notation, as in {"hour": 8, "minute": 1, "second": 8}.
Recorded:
{"hour": 4, "minute": 54, "second": 58}
